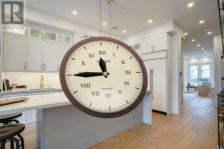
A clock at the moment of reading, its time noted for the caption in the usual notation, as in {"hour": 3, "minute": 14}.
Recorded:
{"hour": 11, "minute": 45}
